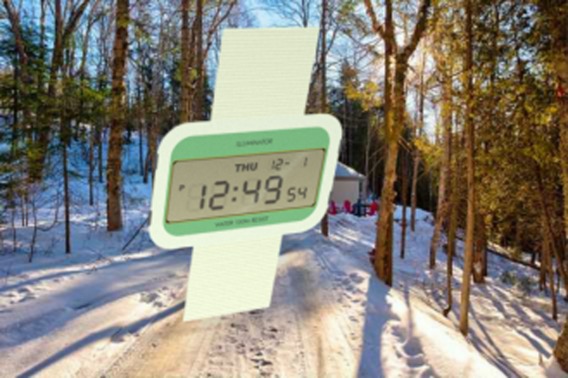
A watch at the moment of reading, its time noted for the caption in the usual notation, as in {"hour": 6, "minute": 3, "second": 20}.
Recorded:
{"hour": 12, "minute": 49, "second": 54}
